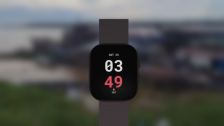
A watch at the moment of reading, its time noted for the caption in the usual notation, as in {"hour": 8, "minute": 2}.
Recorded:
{"hour": 3, "minute": 49}
